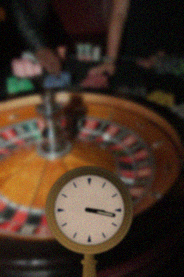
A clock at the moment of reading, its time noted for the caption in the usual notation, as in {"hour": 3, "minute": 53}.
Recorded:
{"hour": 3, "minute": 17}
